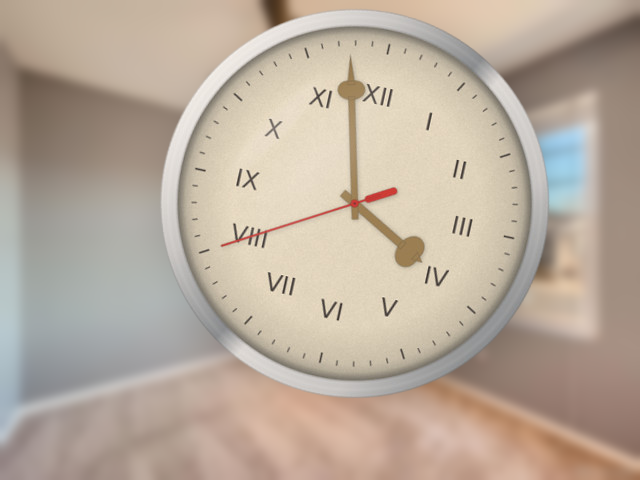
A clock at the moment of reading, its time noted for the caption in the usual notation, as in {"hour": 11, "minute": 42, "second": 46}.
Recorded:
{"hour": 3, "minute": 57, "second": 40}
